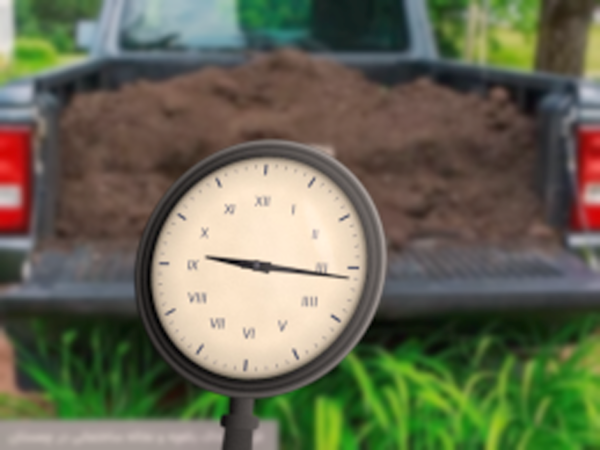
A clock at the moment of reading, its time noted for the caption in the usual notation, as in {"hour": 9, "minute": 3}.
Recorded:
{"hour": 9, "minute": 16}
